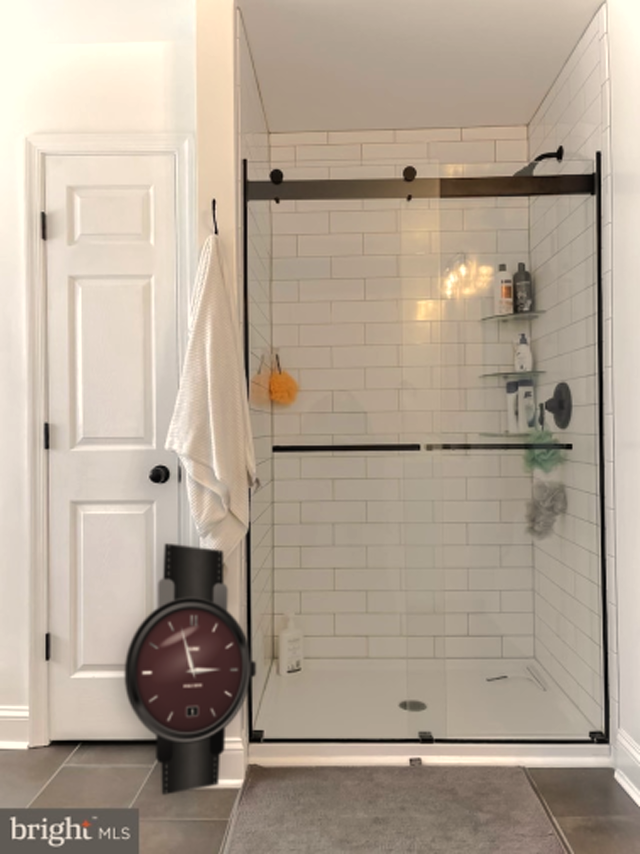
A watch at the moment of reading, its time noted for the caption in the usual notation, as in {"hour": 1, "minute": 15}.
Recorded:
{"hour": 2, "minute": 57}
